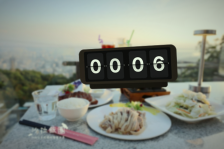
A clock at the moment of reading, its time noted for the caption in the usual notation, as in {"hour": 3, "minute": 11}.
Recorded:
{"hour": 0, "minute": 6}
